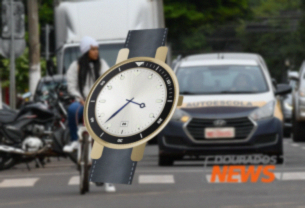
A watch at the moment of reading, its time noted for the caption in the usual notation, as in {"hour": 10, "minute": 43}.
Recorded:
{"hour": 3, "minute": 37}
